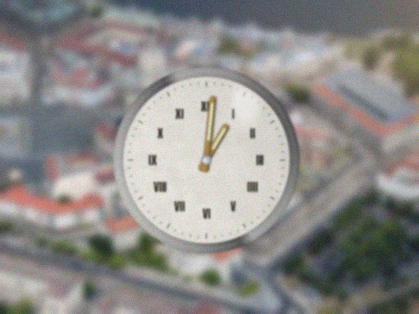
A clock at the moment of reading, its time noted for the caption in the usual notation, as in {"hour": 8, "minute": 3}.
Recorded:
{"hour": 1, "minute": 1}
